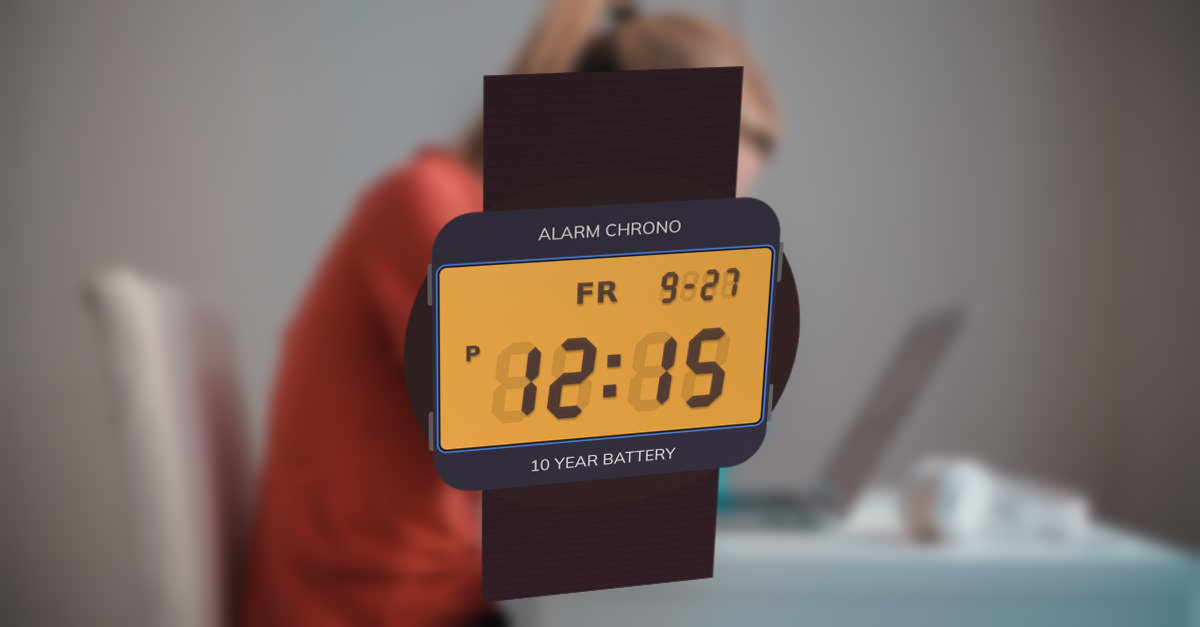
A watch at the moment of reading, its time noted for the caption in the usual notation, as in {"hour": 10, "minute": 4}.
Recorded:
{"hour": 12, "minute": 15}
